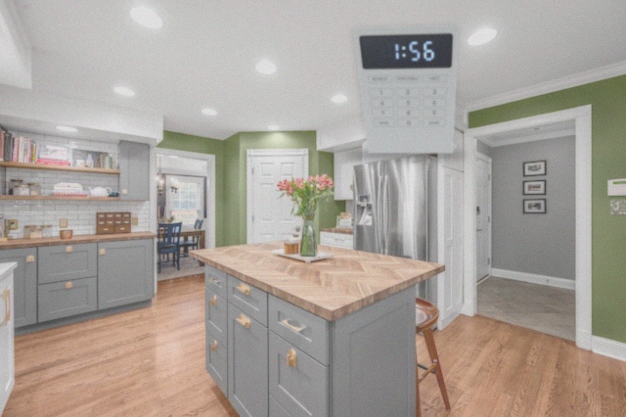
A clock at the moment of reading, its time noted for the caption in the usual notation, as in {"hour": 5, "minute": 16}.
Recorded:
{"hour": 1, "minute": 56}
